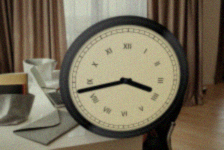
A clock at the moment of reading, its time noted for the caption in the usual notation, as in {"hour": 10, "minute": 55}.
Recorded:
{"hour": 3, "minute": 43}
